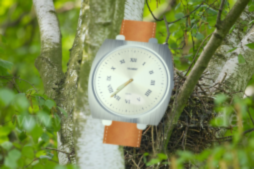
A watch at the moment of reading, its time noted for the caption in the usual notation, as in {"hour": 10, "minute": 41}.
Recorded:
{"hour": 7, "minute": 37}
